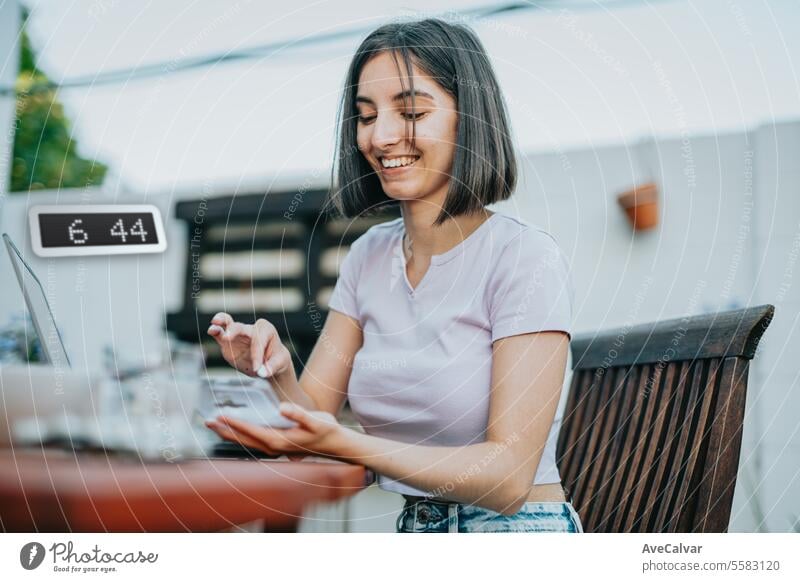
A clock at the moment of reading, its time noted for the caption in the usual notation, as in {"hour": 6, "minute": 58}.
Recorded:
{"hour": 6, "minute": 44}
